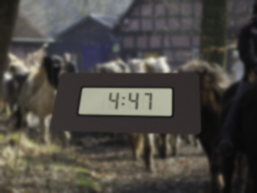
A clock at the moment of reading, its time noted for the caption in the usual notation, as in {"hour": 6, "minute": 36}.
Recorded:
{"hour": 4, "minute": 47}
